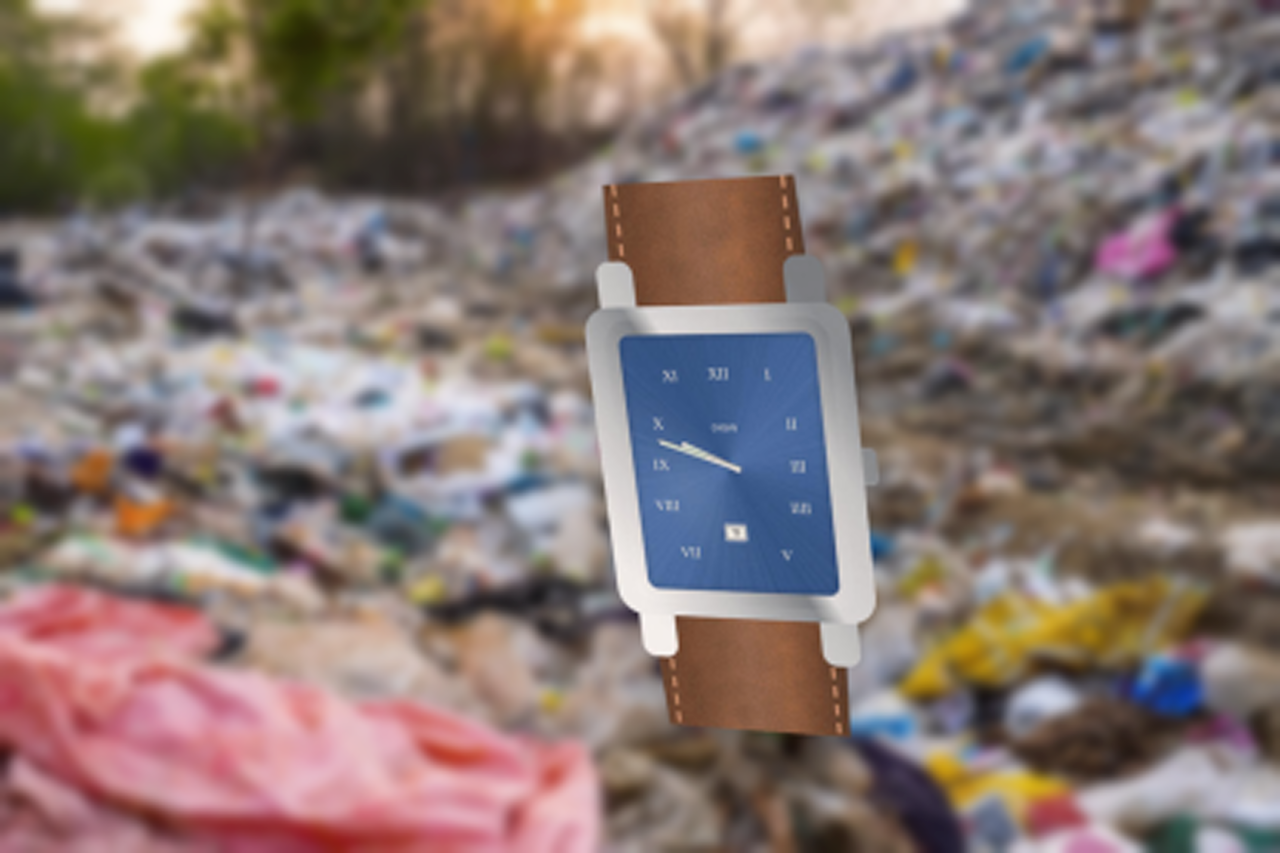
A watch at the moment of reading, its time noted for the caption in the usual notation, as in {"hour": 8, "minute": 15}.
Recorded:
{"hour": 9, "minute": 48}
